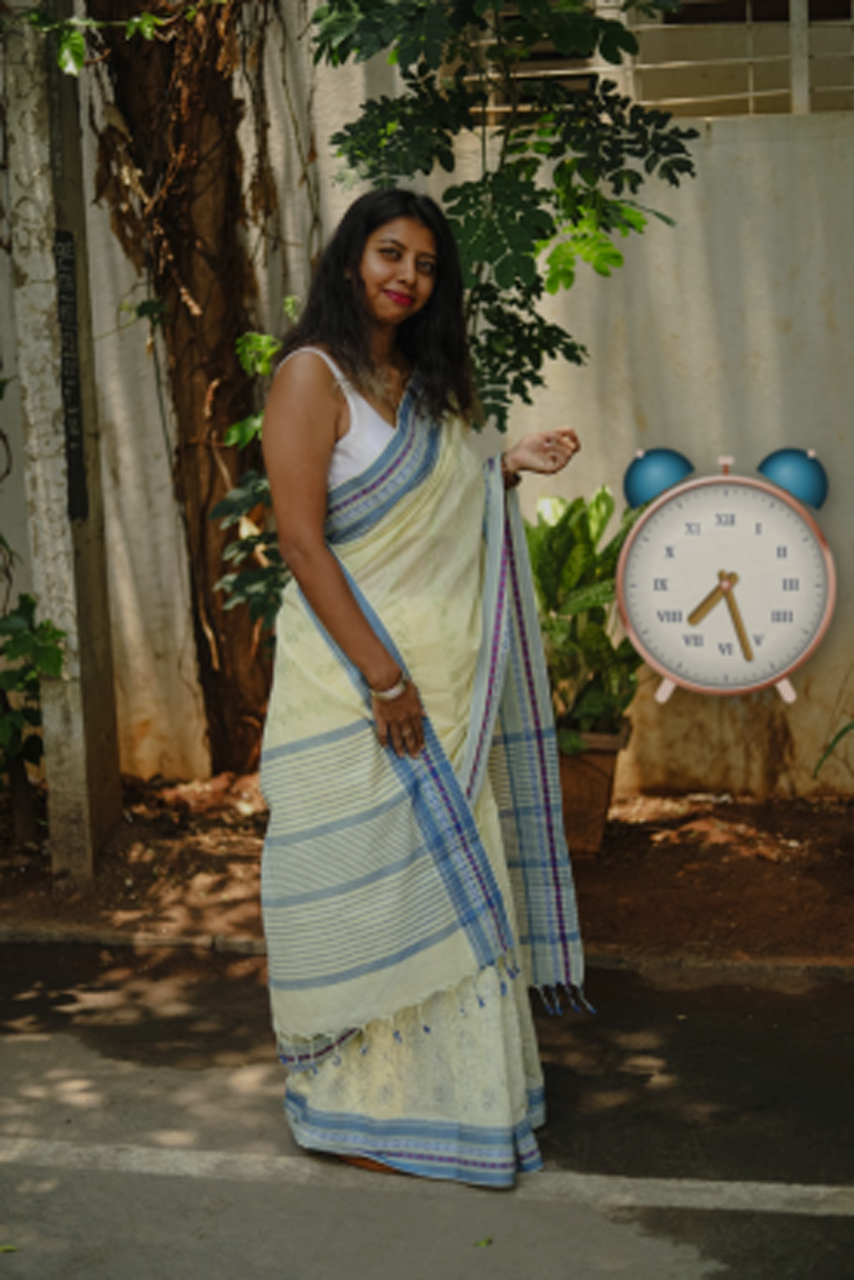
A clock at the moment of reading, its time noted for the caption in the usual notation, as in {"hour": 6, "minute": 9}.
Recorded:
{"hour": 7, "minute": 27}
